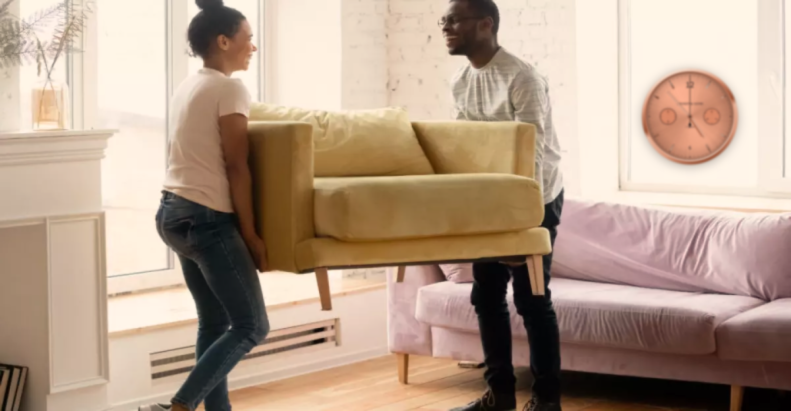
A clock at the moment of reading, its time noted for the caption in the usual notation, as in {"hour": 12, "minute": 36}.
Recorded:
{"hour": 4, "minute": 53}
